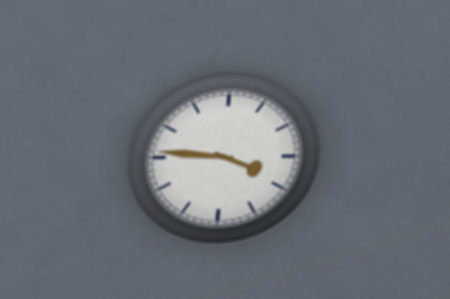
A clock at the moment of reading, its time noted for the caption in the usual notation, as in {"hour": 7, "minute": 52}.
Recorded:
{"hour": 3, "minute": 46}
